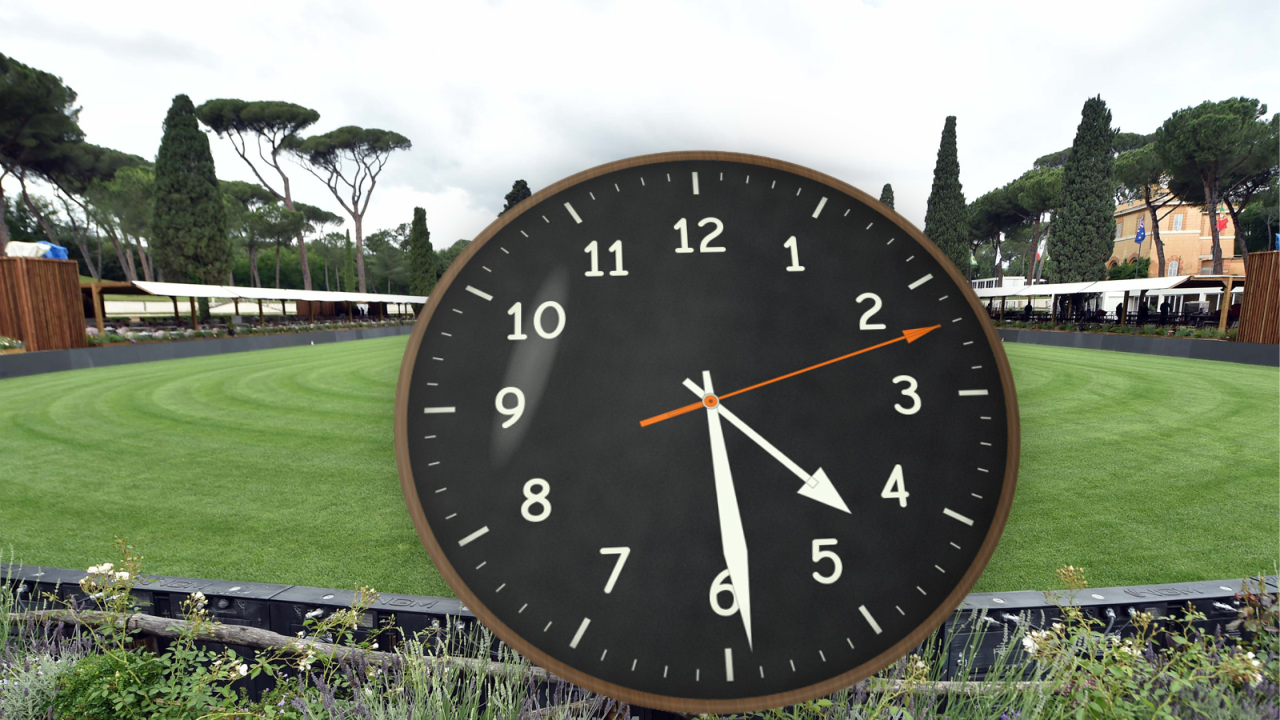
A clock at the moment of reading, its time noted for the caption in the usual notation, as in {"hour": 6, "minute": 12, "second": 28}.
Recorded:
{"hour": 4, "minute": 29, "second": 12}
